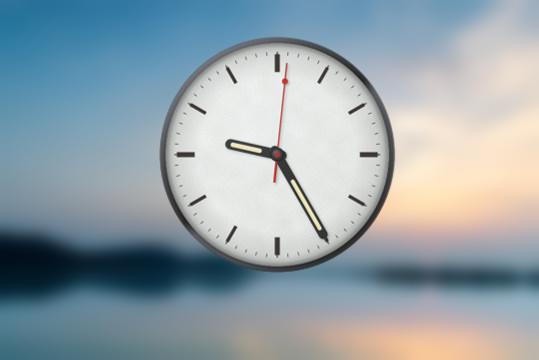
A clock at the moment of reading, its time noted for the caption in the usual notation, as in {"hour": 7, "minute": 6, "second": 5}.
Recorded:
{"hour": 9, "minute": 25, "second": 1}
